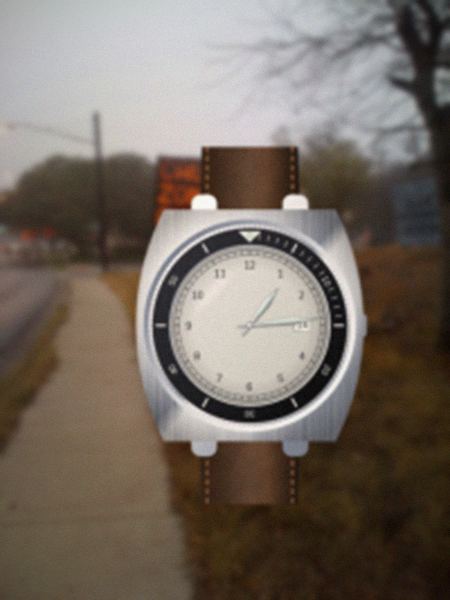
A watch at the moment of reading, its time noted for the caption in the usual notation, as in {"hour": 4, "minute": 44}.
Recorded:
{"hour": 1, "minute": 14}
